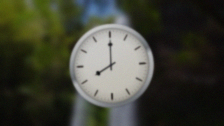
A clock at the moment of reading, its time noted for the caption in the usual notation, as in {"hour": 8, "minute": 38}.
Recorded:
{"hour": 8, "minute": 0}
